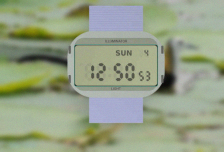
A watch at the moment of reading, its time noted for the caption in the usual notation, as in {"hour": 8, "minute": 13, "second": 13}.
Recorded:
{"hour": 12, "minute": 50, "second": 53}
